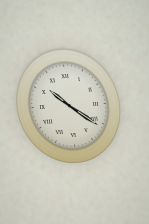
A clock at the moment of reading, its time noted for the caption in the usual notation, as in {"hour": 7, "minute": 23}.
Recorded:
{"hour": 10, "minute": 21}
